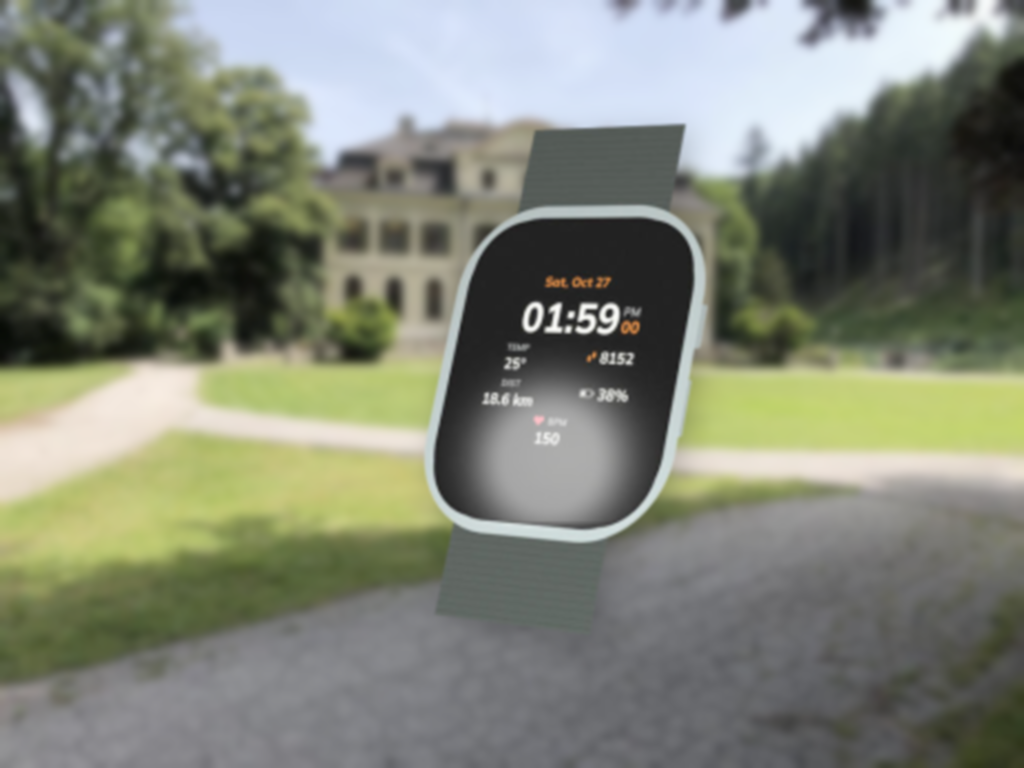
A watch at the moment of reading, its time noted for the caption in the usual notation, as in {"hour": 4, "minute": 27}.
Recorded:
{"hour": 1, "minute": 59}
